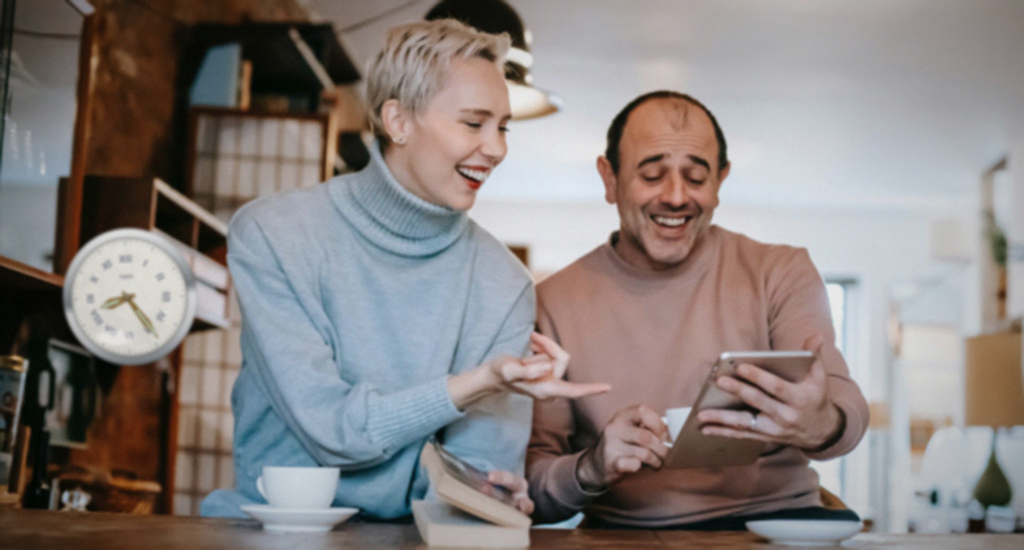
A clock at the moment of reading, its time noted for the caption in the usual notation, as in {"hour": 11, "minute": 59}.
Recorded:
{"hour": 8, "minute": 24}
